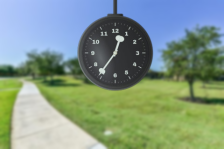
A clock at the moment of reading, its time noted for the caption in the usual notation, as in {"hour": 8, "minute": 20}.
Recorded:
{"hour": 12, "minute": 36}
